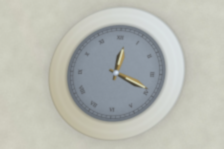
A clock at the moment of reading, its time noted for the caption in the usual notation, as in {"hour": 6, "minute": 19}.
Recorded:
{"hour": 12, "minute": 19}
